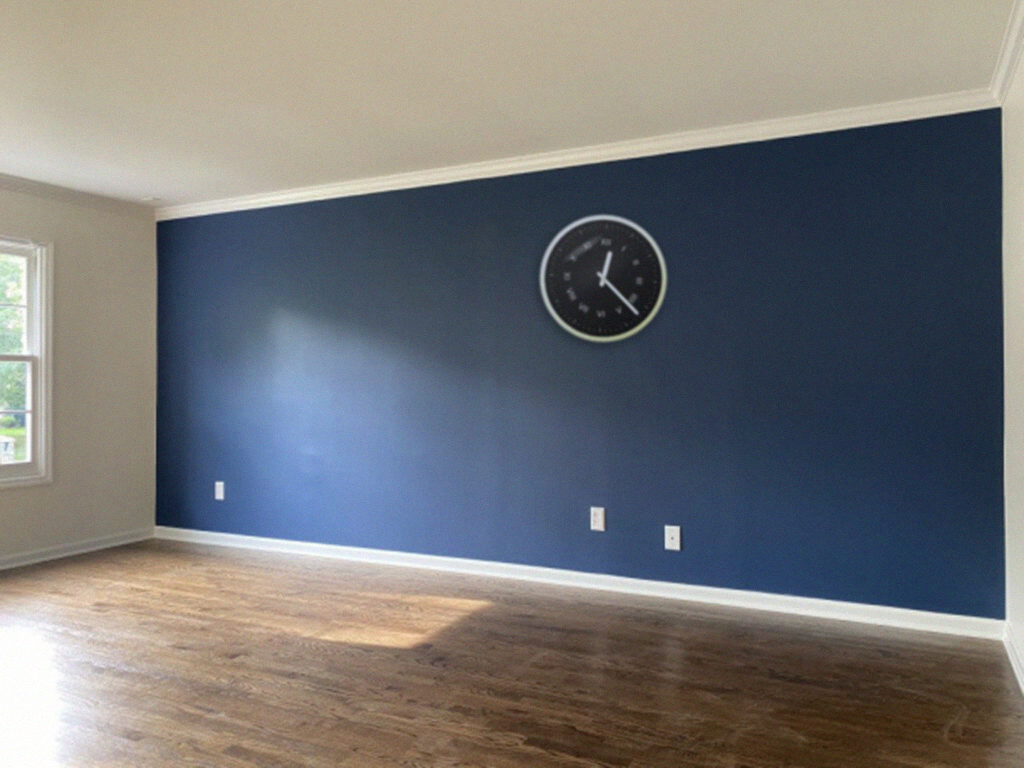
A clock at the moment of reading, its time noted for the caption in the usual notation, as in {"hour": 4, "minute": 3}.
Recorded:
{"hour": 12, "minute": 22}
